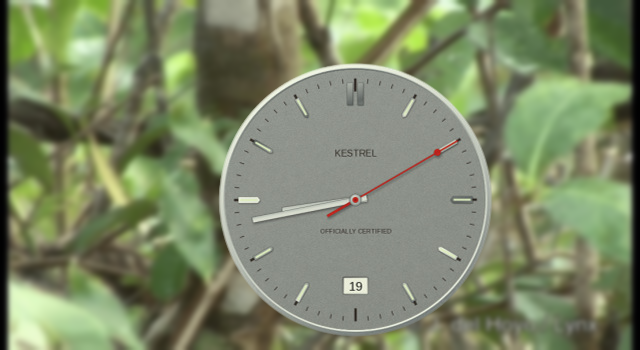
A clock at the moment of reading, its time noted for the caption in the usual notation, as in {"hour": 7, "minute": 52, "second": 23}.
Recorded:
{"hour": 8, "minute": 43, "second": 10}
